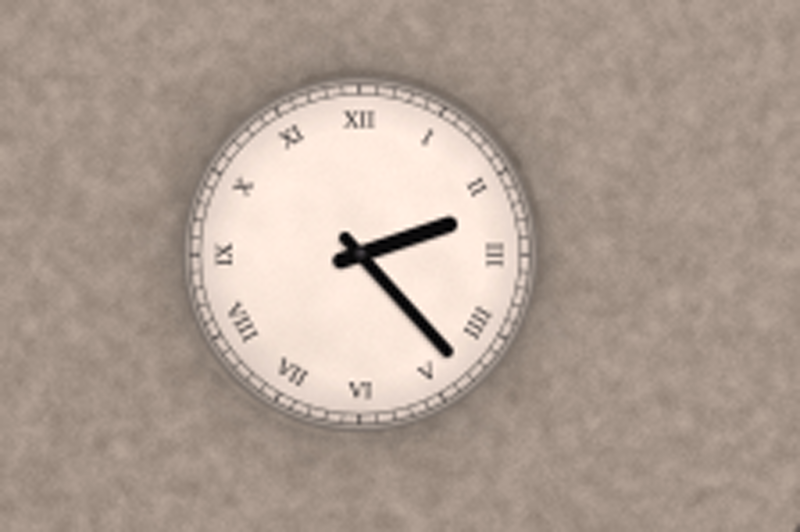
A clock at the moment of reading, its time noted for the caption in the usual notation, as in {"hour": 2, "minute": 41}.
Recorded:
{"hour": 2, "minute": 23}
